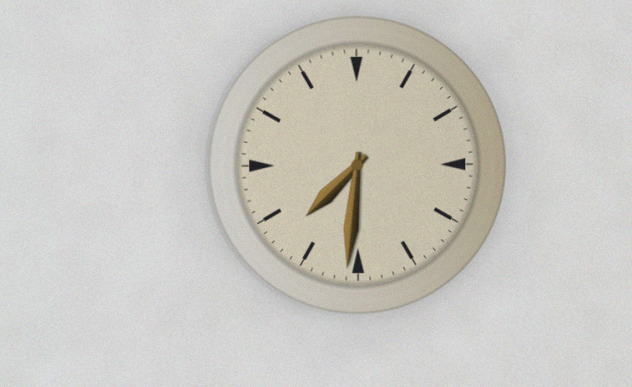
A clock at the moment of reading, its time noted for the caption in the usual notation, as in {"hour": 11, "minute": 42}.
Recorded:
{"hour": 7, "minute": 31}
